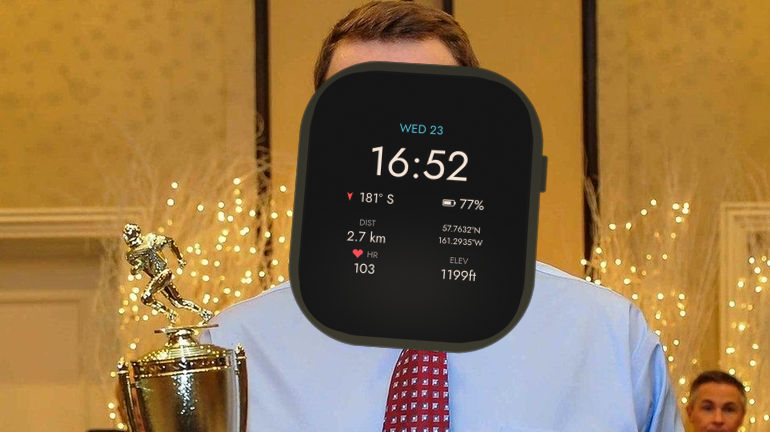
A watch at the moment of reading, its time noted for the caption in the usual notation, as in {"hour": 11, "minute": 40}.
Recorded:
{"hour": 16, "minute": 52}
